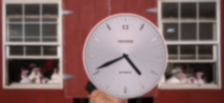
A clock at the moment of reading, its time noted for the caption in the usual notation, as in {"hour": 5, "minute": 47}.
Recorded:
{"hour": 4, "minute": 41}
